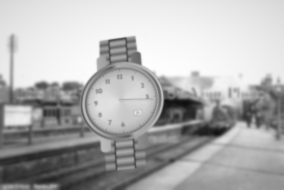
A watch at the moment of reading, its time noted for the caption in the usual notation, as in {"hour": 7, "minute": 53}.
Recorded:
{"hour": 3, "minute": 16}
